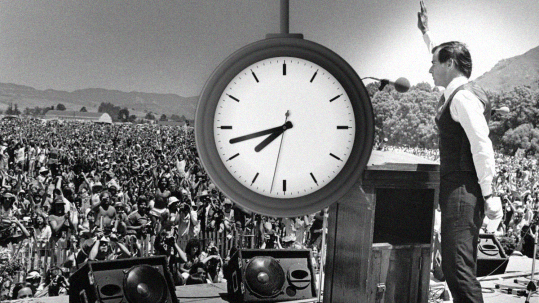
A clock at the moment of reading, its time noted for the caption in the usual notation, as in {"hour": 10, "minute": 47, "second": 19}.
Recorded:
{"hour": 7, "minute": 42, "second": 32}
